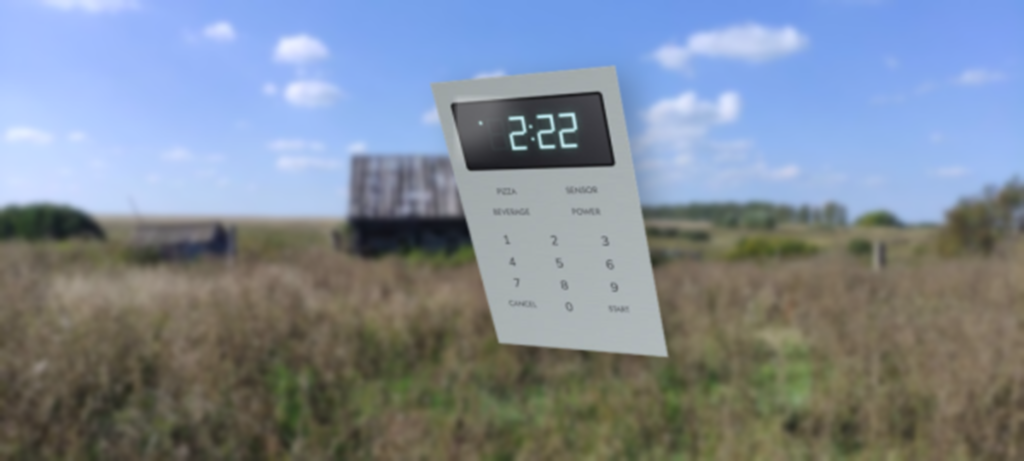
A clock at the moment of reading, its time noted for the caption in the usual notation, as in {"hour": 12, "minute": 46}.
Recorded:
{"hour": 2, "minute": 22}
